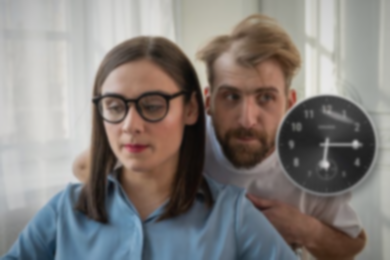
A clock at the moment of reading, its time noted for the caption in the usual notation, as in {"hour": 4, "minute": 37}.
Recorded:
{"hour": 6, "minute": 15}
